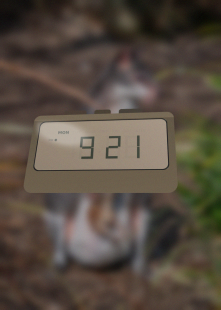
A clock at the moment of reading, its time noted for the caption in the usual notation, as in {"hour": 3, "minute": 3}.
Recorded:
{"hour": 9, "minute": 21}
